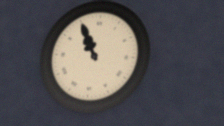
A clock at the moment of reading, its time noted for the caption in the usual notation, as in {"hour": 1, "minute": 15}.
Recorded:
{"hour": 10, "minute": 55}
